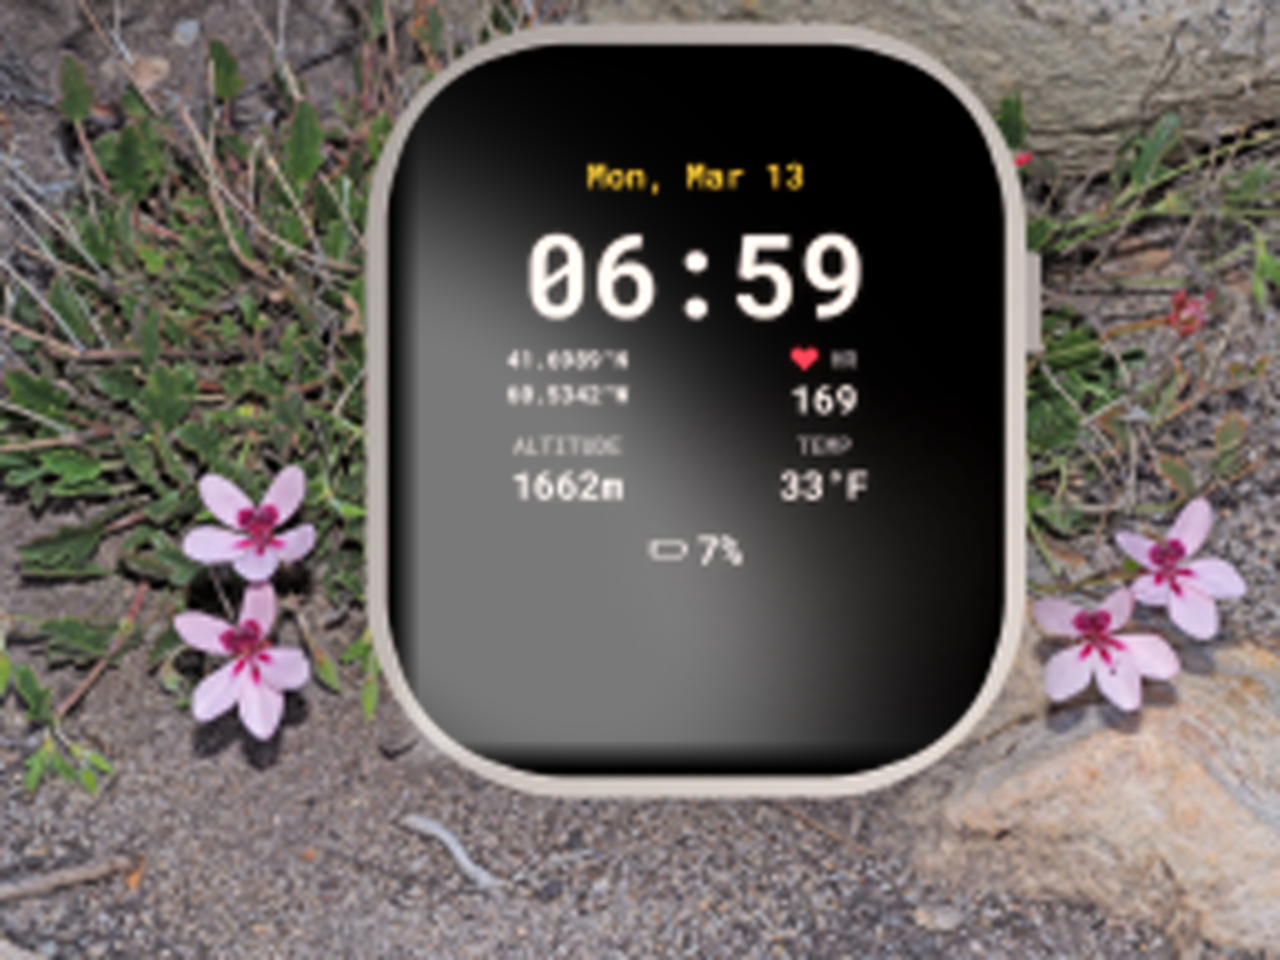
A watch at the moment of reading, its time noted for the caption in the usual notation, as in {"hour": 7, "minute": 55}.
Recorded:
{"hour": 6, "minute": 59}
